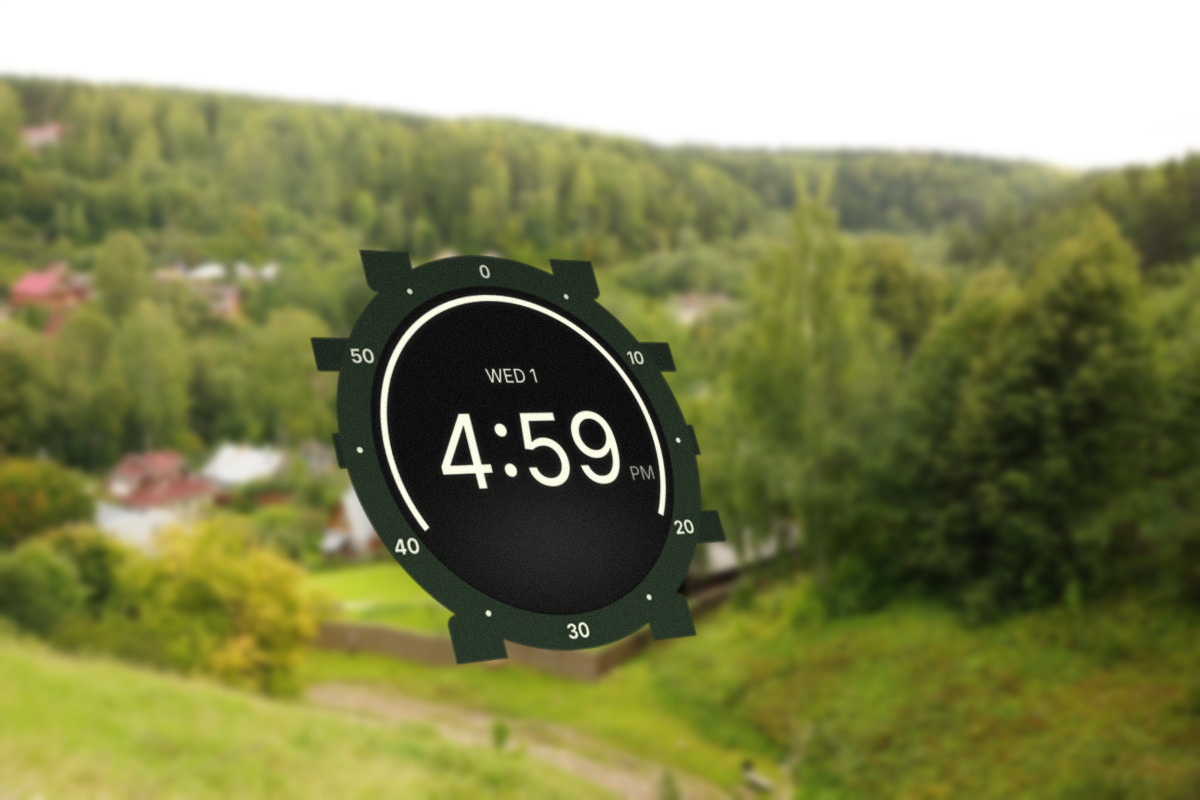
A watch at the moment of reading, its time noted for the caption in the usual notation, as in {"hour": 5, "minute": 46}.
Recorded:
{"hour": 4, "minute": 59}
